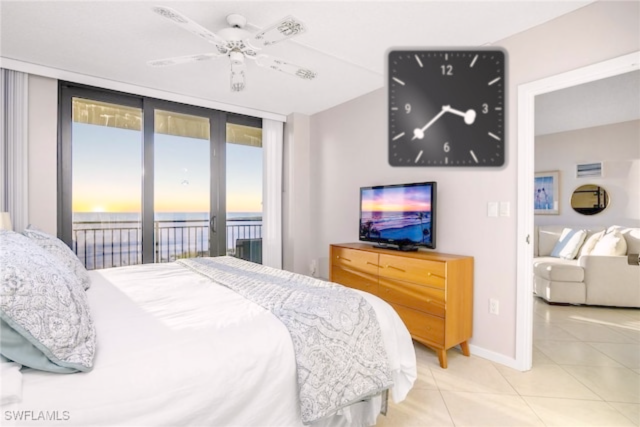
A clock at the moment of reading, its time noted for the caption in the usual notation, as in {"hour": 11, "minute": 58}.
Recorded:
{"hour": 3, "minute": 38}
